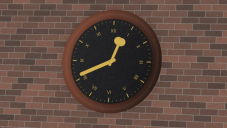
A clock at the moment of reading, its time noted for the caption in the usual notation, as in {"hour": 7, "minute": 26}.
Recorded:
{"hour": 12, "minute": 41}
